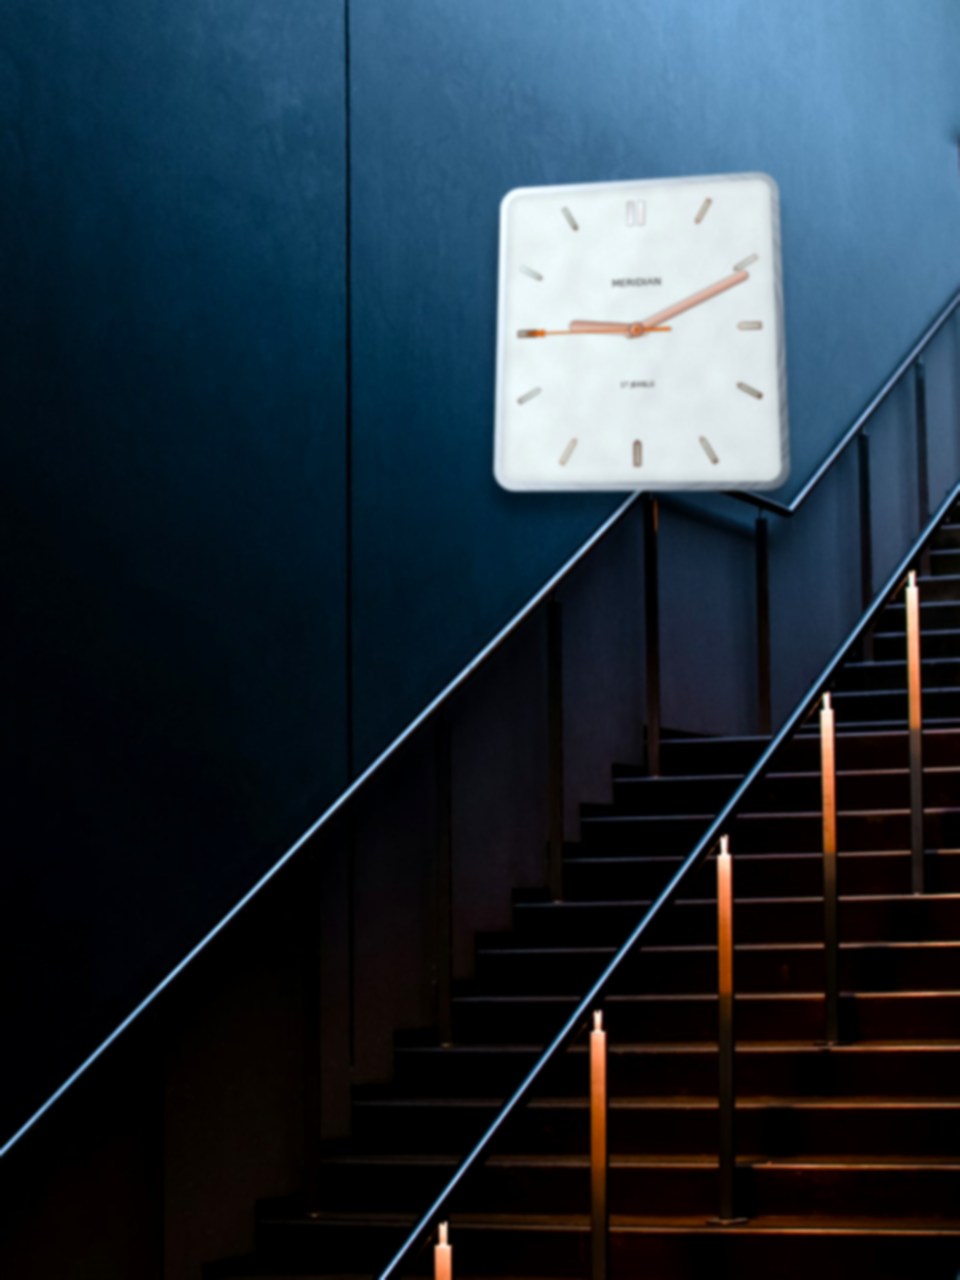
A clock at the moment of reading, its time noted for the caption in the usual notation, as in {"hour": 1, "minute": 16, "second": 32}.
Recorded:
{"hour": 9, "minute": 10, "second": 45}
